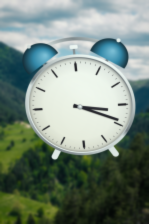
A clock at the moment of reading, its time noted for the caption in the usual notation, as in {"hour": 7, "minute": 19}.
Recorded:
{"hour": 3, "minute": 19}
